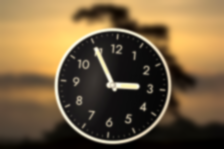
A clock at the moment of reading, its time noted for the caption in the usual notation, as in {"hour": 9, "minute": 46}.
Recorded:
{"hour": 2, "minute": 55}
